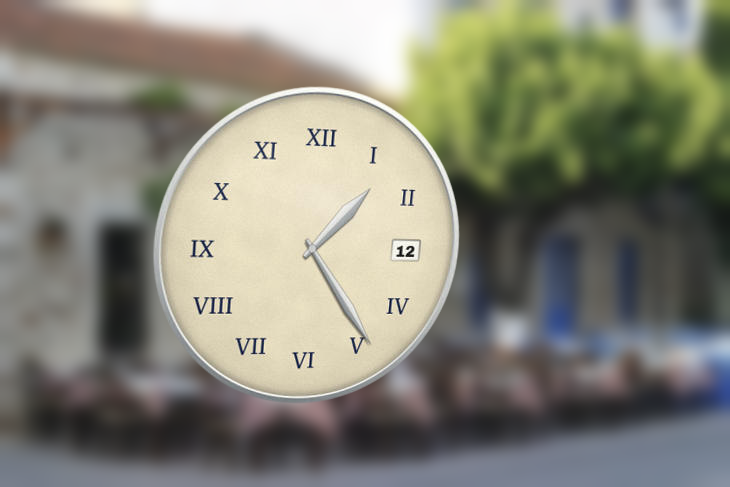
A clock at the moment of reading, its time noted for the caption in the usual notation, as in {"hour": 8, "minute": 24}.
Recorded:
{"hour": 1, "minute": 24}
